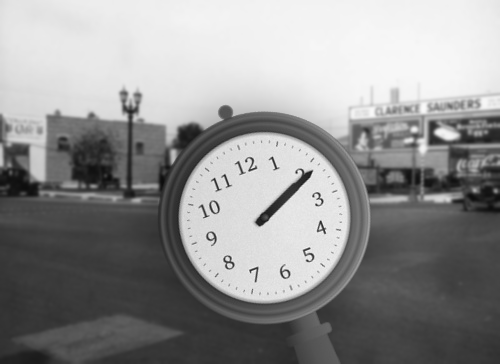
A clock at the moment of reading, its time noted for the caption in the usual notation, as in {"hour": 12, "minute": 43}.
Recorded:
{"hour": 2, "minute": 11}
